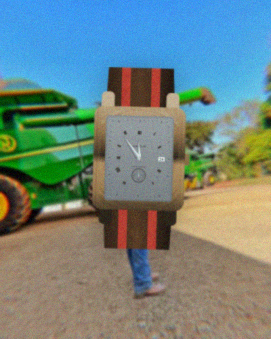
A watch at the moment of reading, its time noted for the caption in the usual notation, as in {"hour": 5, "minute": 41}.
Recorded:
{"hour": 11, "minute": 54}
